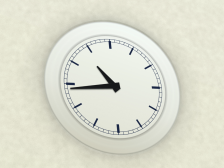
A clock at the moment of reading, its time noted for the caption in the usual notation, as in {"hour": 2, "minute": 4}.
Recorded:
{"hour": 10, "minute": 44}
